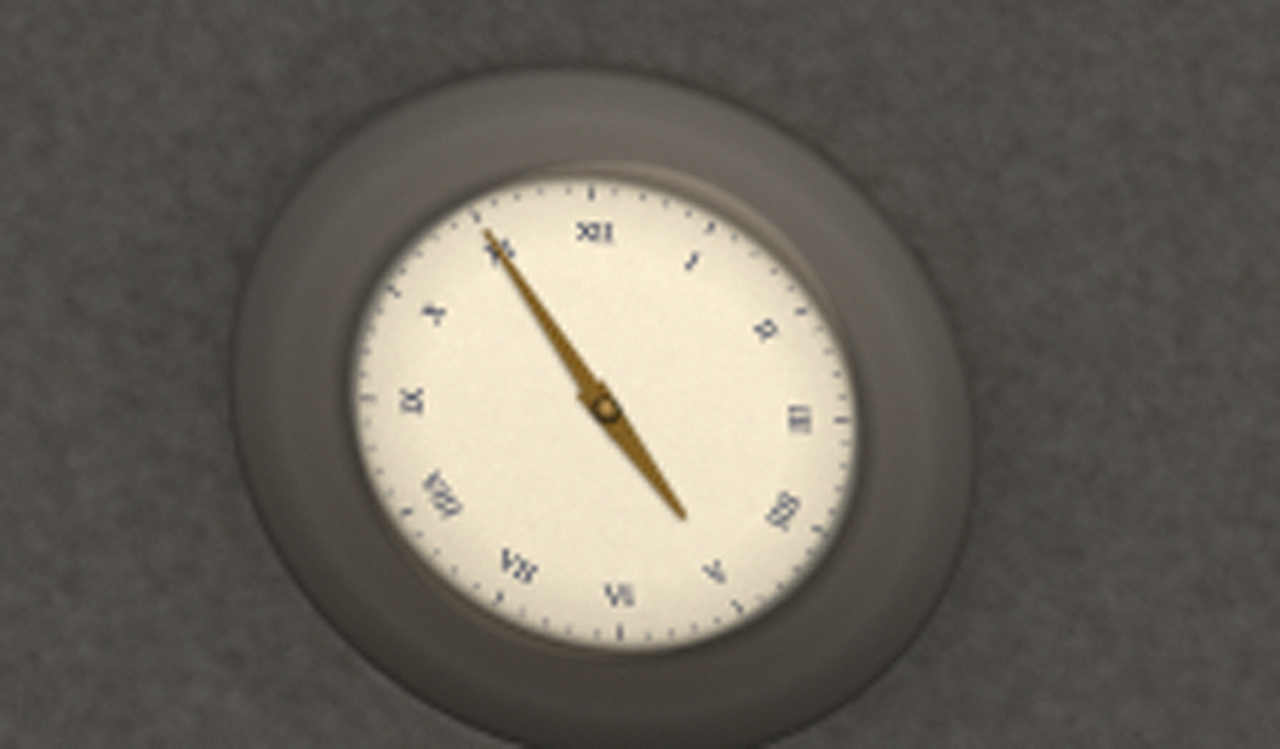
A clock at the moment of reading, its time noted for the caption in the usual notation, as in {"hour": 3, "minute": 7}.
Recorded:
{"hour": 4, "minute": 55}
